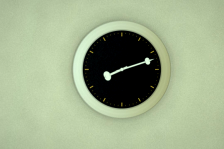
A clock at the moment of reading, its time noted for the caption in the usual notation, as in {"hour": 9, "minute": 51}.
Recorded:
{"hour": 8, "minute": 12}
